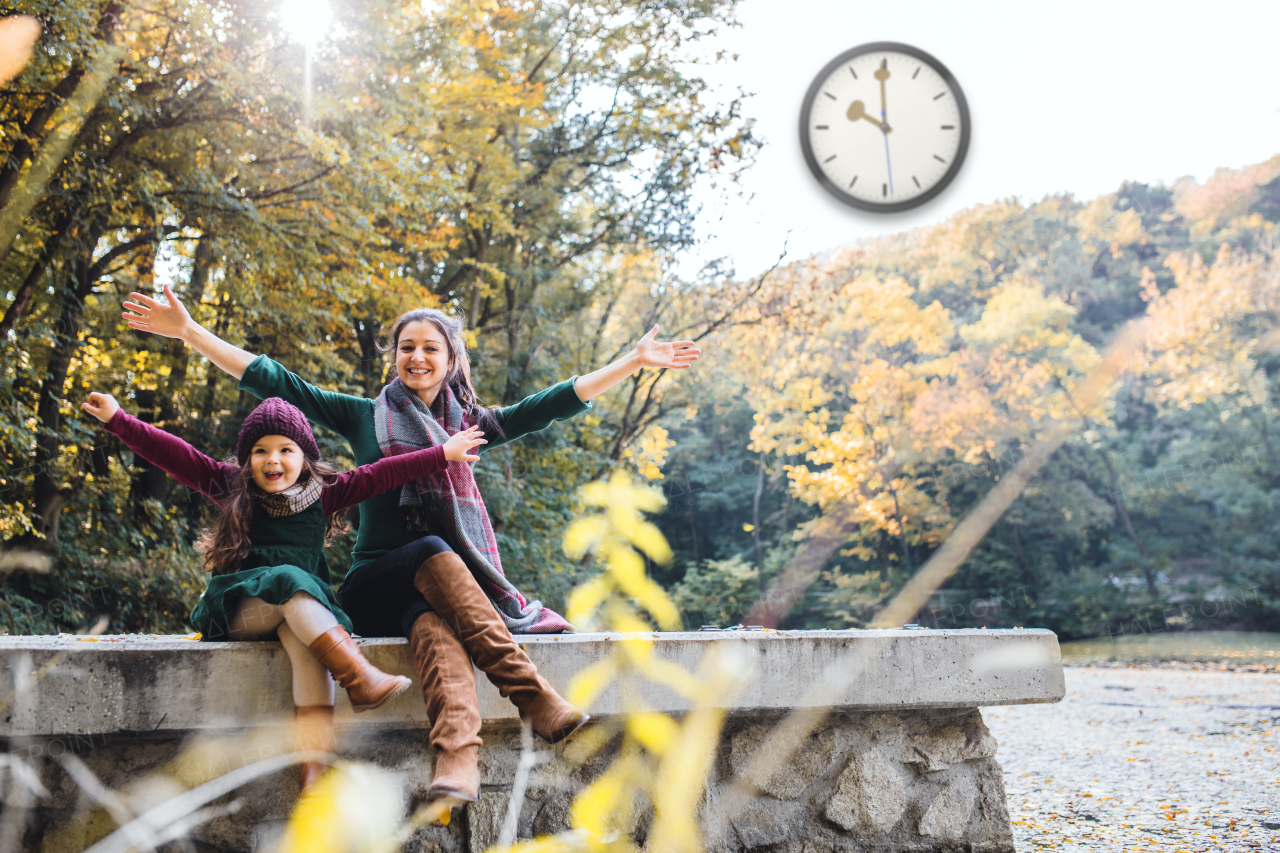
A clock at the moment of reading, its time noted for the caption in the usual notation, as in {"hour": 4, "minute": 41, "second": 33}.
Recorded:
{"hour": 9, "minute": 59, "second": 29}
